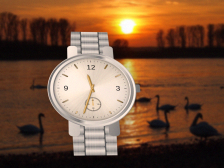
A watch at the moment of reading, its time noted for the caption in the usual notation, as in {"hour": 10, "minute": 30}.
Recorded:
{"hour": 11, "minute": 33}
